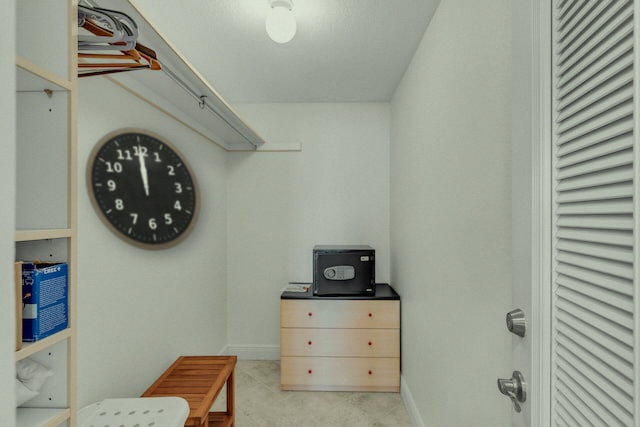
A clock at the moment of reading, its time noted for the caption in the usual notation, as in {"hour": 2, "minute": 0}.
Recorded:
{"hour": 12, "minute": 0}
